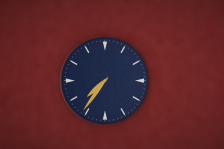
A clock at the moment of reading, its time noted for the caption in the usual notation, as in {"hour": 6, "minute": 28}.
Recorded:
{"hour": 7, "minute": 36}
